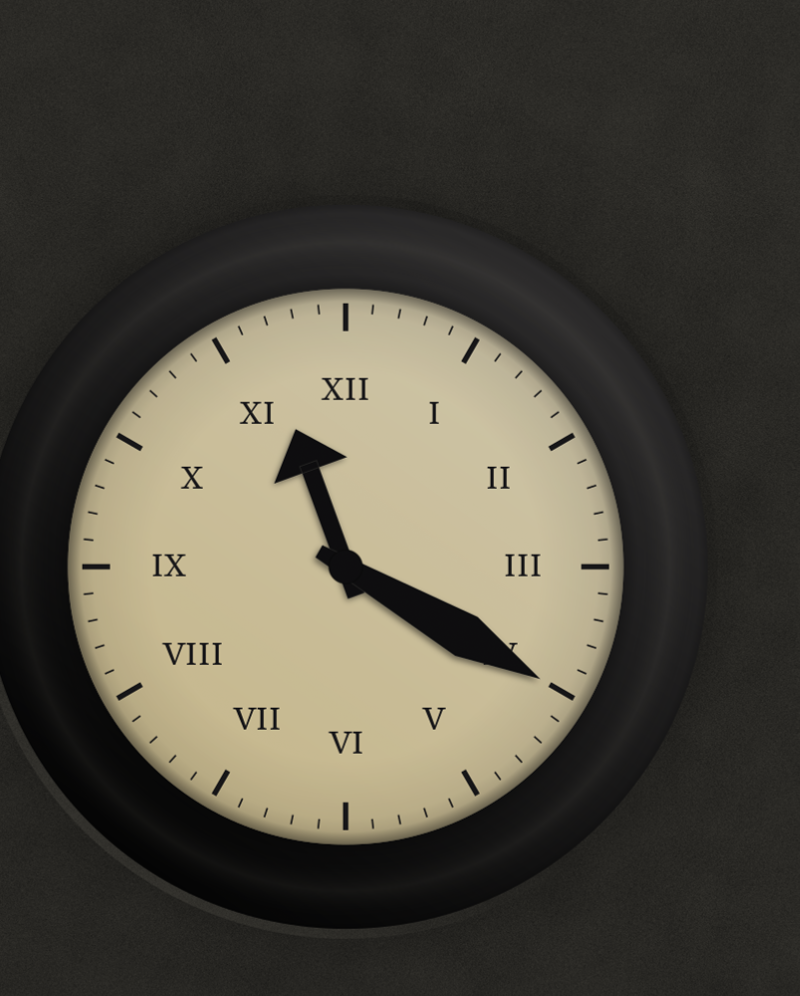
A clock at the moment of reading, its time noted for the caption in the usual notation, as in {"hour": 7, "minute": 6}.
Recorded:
{"hour": 11, "minute": 20}
